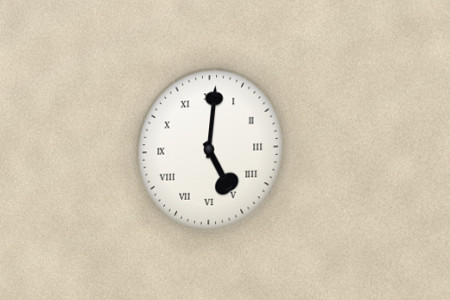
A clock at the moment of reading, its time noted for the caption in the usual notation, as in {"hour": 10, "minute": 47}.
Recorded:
{"hour": 5, "minute": 1}
